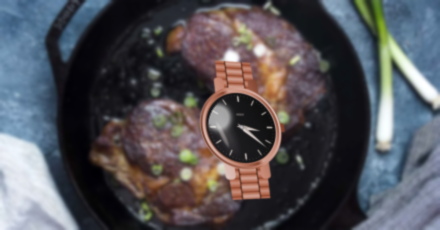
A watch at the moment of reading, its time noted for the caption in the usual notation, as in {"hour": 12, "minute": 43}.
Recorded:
{"hour": 3, "minute": 22}
